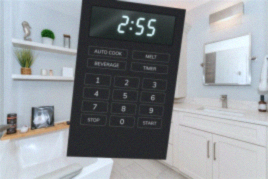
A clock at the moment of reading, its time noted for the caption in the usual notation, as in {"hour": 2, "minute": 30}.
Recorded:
{"hour": 2, "minute": 55}
